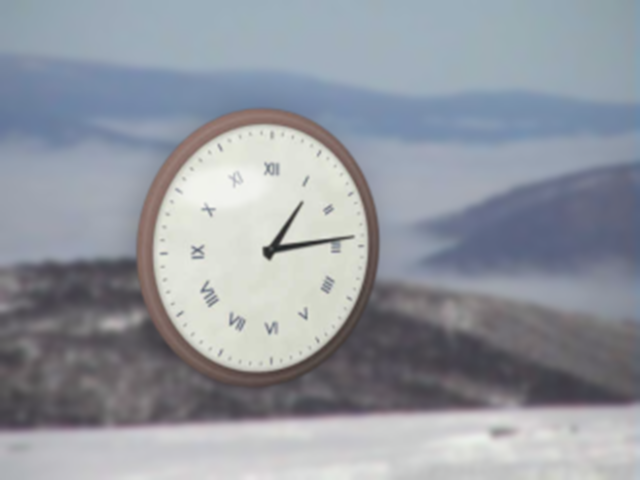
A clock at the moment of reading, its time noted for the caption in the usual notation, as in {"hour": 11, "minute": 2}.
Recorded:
{"hour": 1, "minute": 14}
